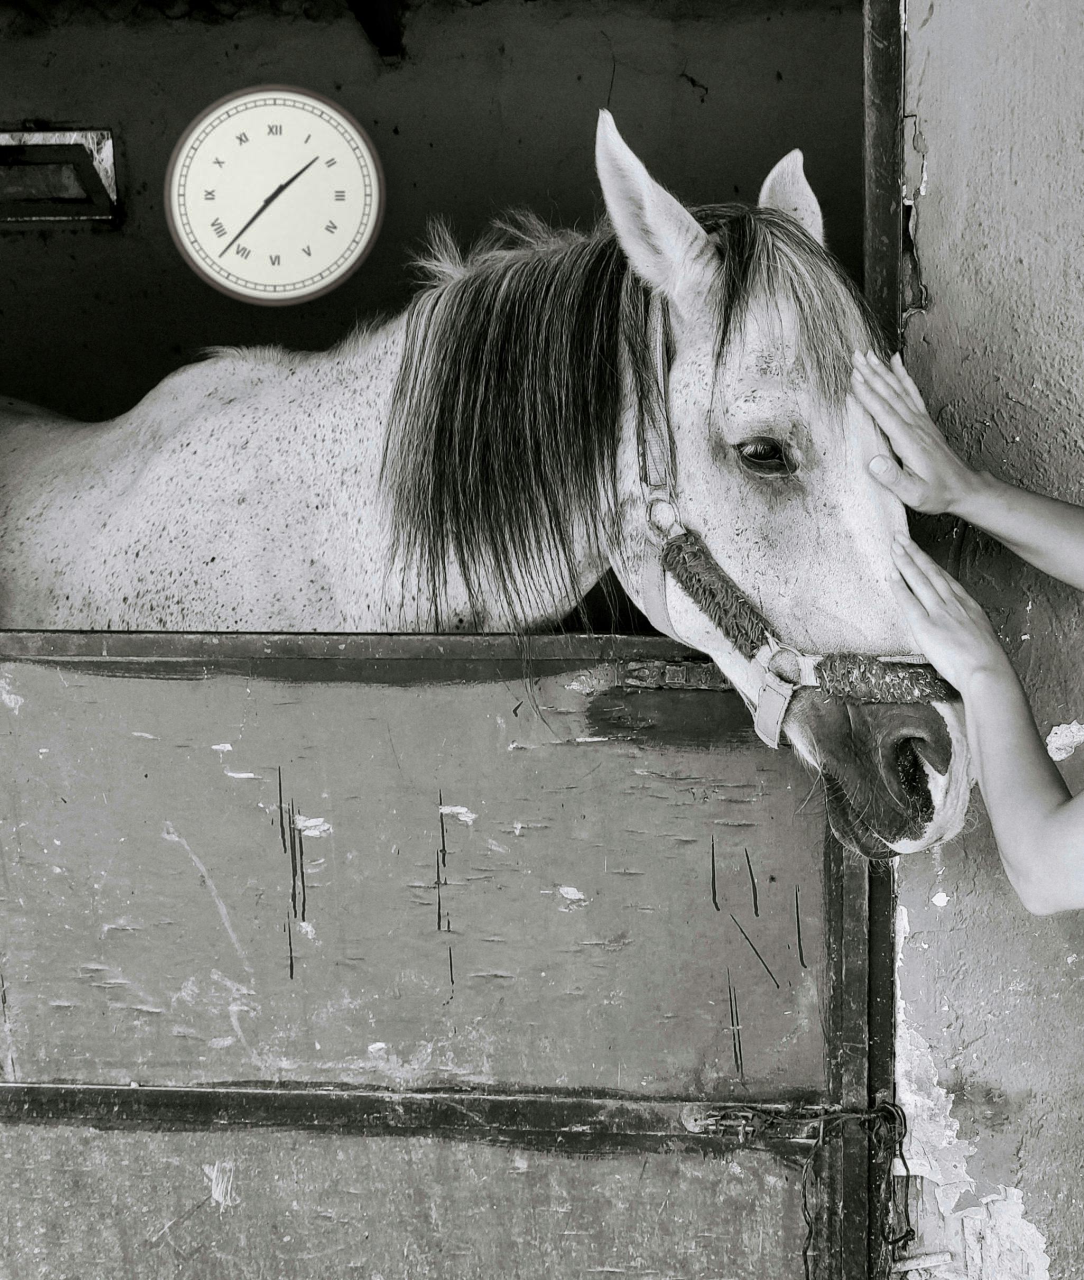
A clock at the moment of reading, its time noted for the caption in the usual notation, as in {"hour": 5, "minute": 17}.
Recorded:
{"hour": 1, "minute": 37}
